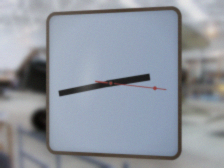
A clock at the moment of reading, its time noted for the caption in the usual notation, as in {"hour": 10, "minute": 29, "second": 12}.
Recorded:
{"hour": 2, "minute": 43, "second": 16}
